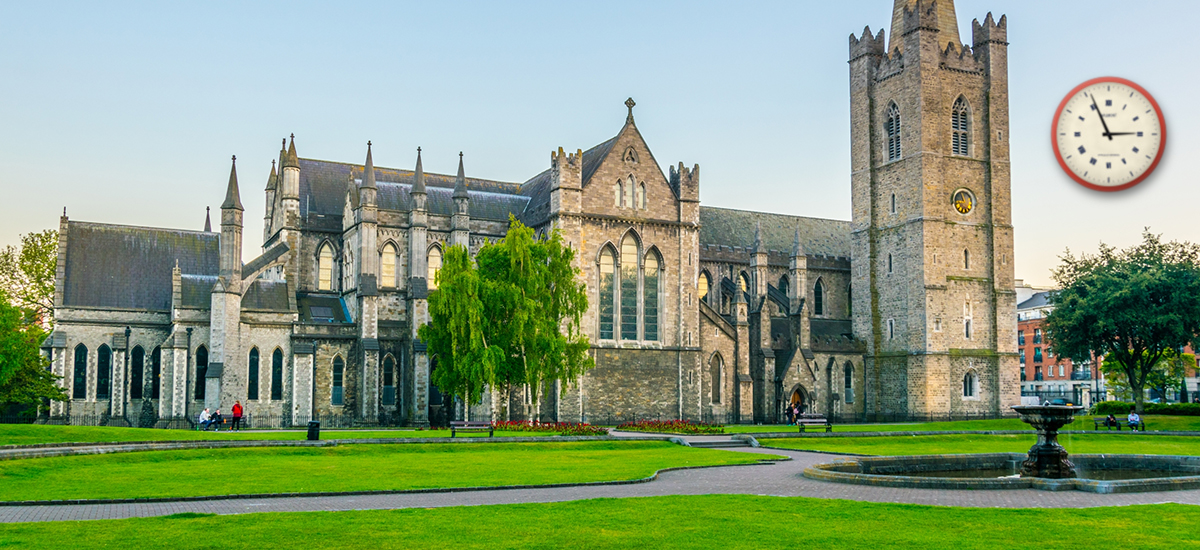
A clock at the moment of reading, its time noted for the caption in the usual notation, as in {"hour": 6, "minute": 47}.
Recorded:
{"hour": 2, "minute": 56}
